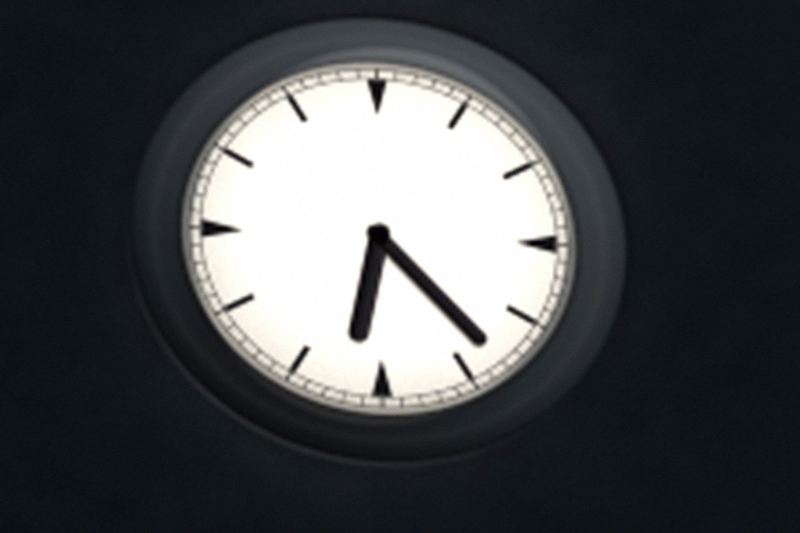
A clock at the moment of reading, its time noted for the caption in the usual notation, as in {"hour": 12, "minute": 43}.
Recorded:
{"hour": 6, "minute": 23}
